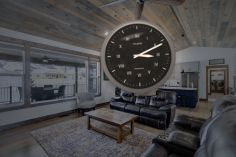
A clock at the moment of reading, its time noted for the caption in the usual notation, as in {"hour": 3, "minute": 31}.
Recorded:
{"hour": 3, "minute": 11}
